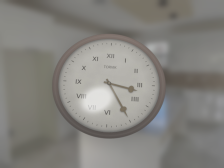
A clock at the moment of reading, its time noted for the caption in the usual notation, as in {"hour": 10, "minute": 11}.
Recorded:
{"hour": 3, "minute": 25}
